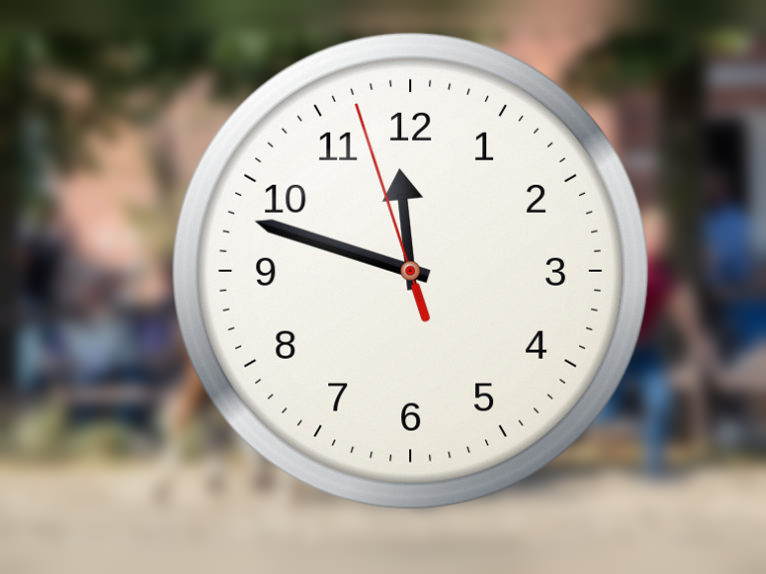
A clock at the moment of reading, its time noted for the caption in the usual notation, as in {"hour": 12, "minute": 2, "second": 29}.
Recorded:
{"hour": 11, "minute": 47, "second": 57}
